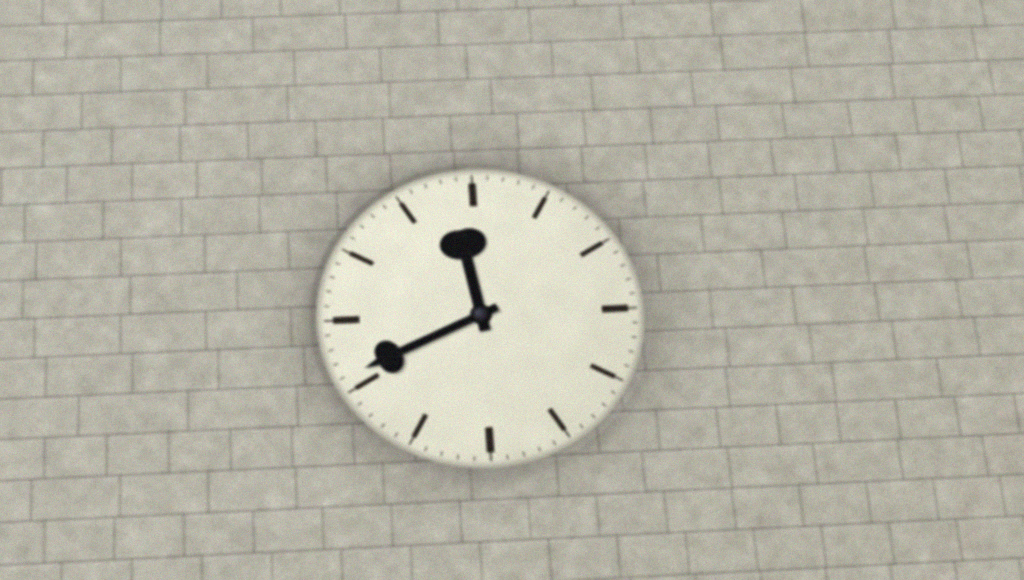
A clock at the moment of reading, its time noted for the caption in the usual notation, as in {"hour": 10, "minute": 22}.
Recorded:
{"hour": 11, "minute": 41}
